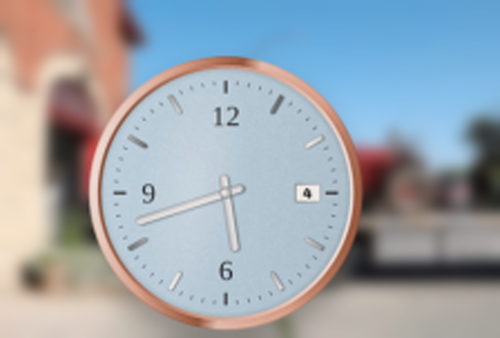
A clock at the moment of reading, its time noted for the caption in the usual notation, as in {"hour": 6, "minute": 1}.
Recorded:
{"hour": 5, "minute": 42}
